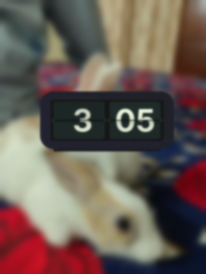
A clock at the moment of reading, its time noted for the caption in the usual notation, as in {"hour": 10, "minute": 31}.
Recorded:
{"hour": 3, "minute": 5}
